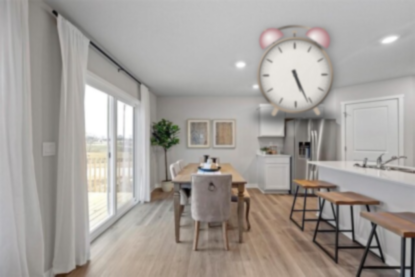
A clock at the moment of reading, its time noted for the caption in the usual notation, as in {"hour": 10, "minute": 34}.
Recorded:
{"hour": 5, "minute": 26}
